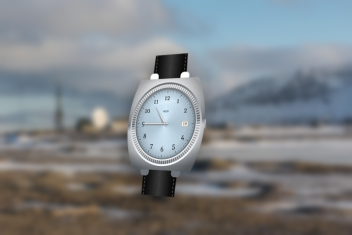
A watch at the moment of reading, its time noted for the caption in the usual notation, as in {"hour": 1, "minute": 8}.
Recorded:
{"hour": 10, "minute": 45}
